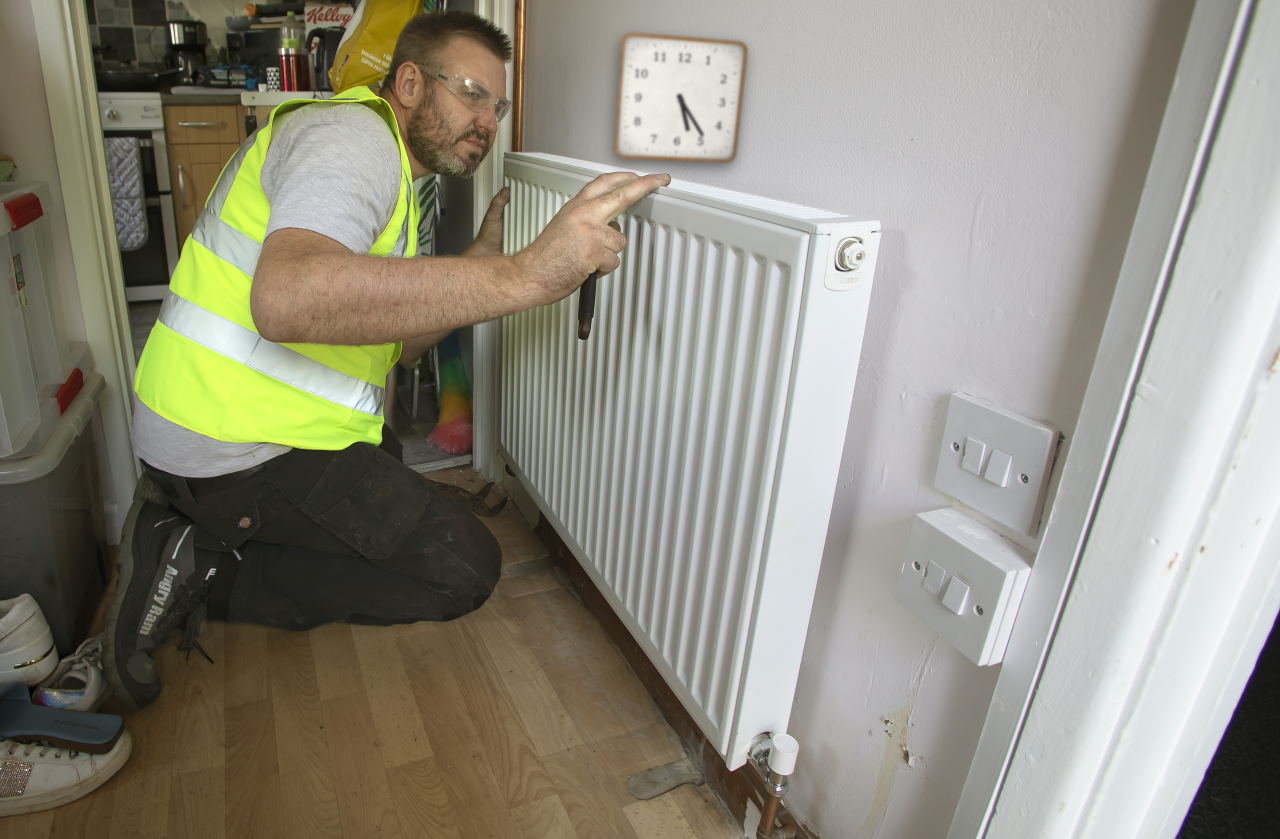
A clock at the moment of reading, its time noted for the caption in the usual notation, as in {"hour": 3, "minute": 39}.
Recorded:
{"hour": 5, "minute": 24}
